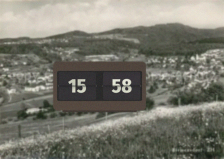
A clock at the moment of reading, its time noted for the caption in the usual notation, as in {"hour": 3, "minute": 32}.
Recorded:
{"hour": 15, "minute": 58}
